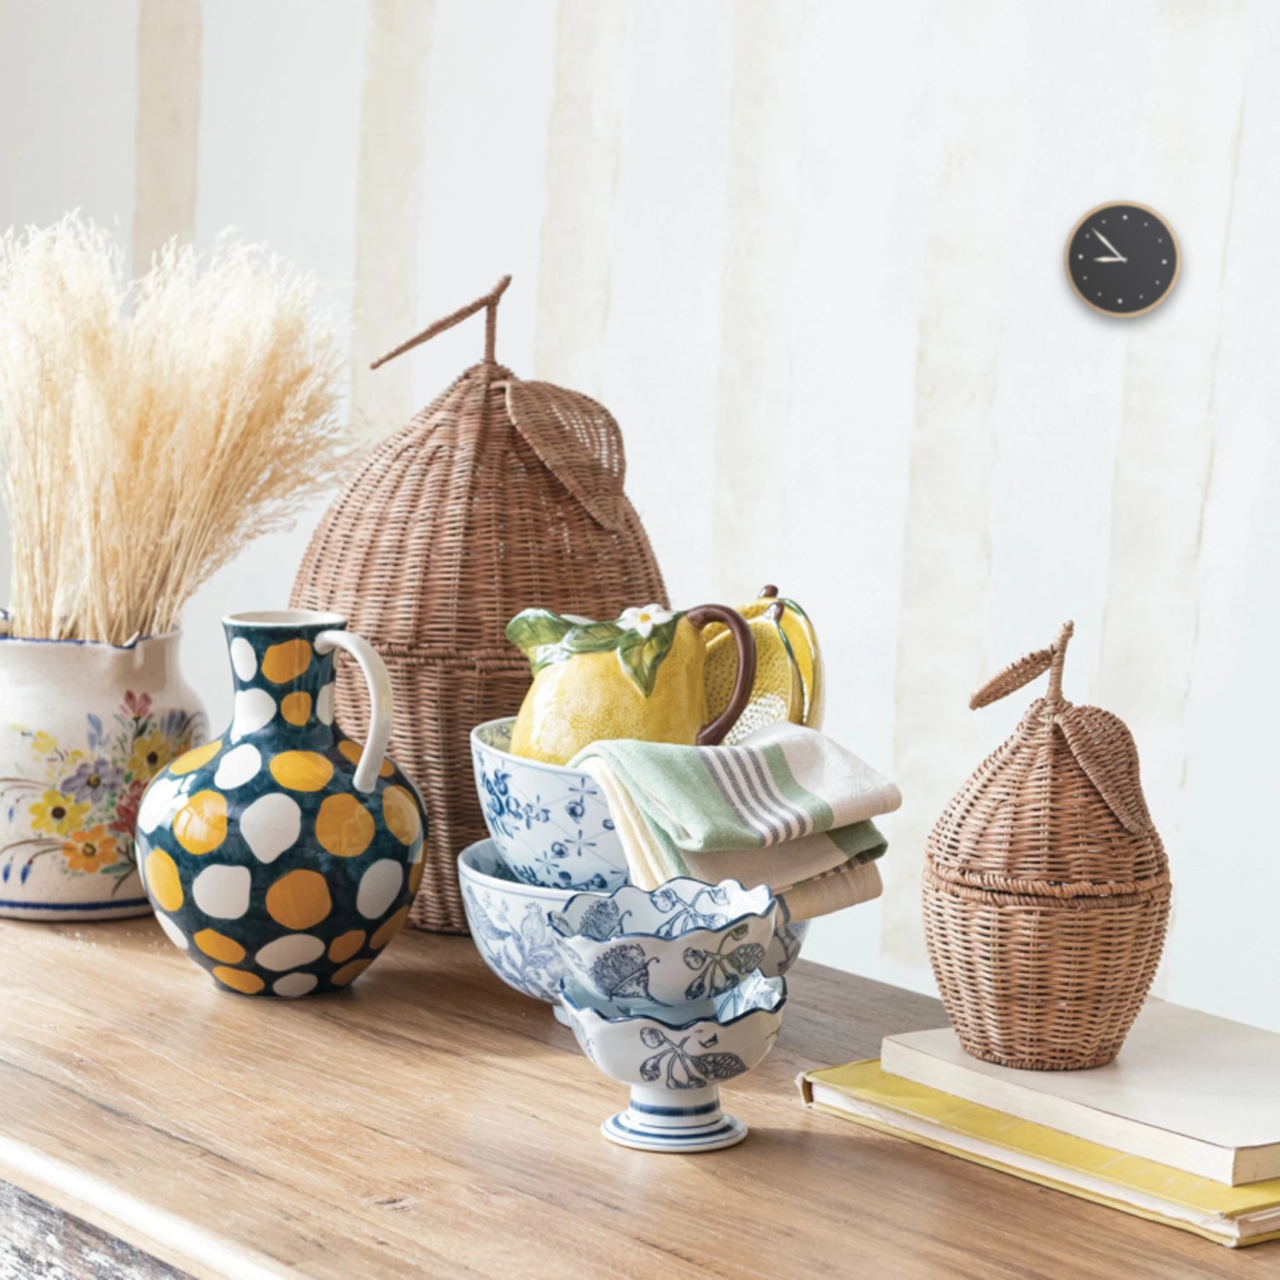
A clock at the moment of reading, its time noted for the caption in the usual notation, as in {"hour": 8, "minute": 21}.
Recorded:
{"hour": 8, "minute": 52}
